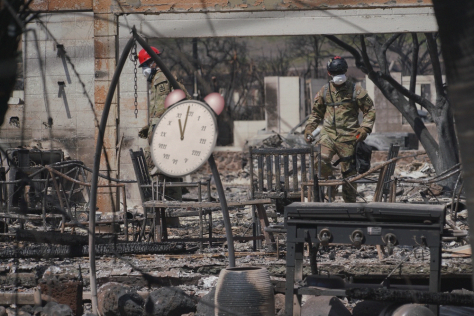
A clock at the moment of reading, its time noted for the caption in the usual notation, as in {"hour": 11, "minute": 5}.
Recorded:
{"hour": 10, "minute": 59}
